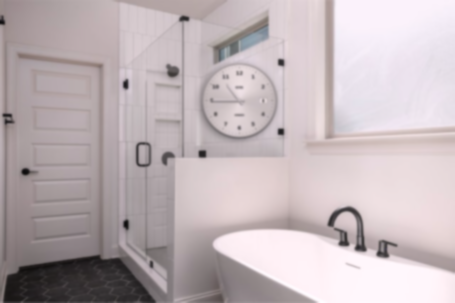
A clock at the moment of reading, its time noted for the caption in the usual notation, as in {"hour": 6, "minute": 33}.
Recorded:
{"hour": 10, "minute": 45}
